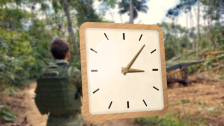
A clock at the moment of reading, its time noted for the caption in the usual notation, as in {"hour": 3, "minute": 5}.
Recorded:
{"hour": 3, "minute": 7}
